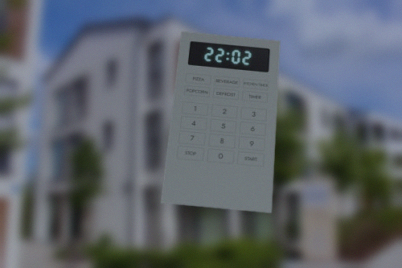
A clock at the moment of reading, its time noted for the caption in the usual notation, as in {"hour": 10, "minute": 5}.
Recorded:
{"hour": 22, "minute": 2}
